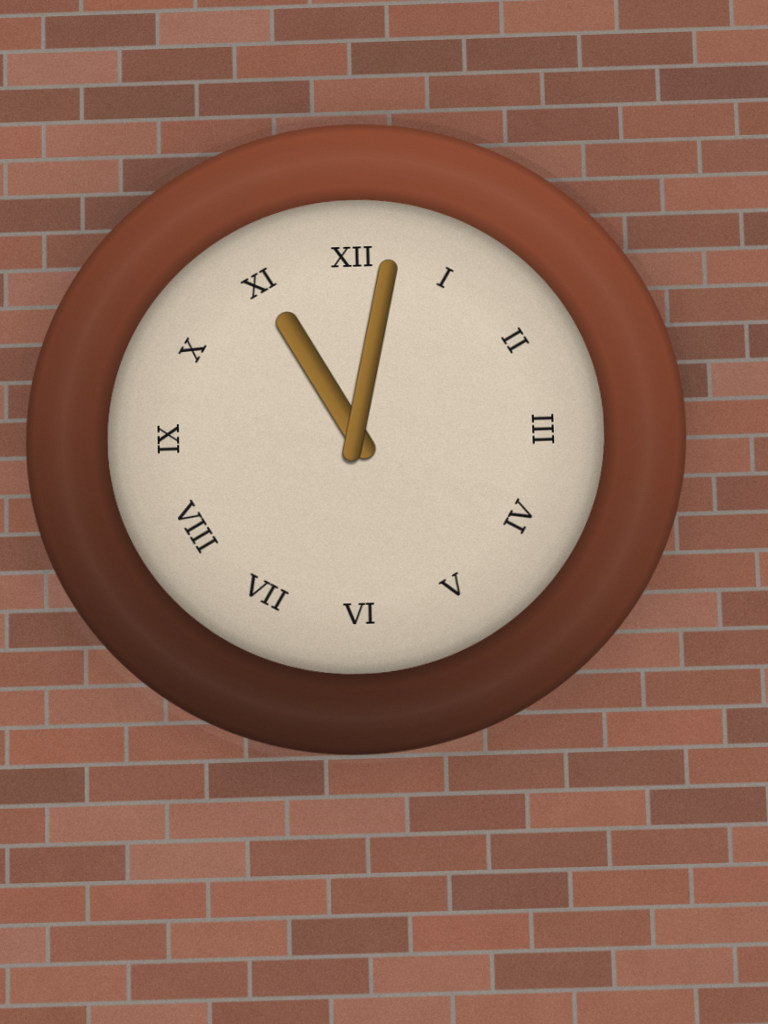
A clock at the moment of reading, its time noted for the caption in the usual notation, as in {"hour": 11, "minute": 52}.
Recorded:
{"hour": 11, "minute": 2}
